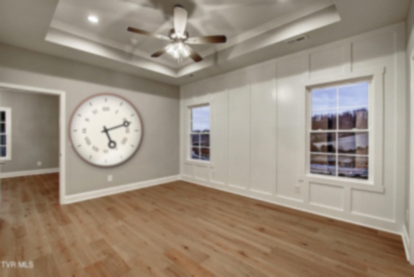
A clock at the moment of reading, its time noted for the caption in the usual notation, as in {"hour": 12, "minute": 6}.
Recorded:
{"hour": 5, "minute": 12}
